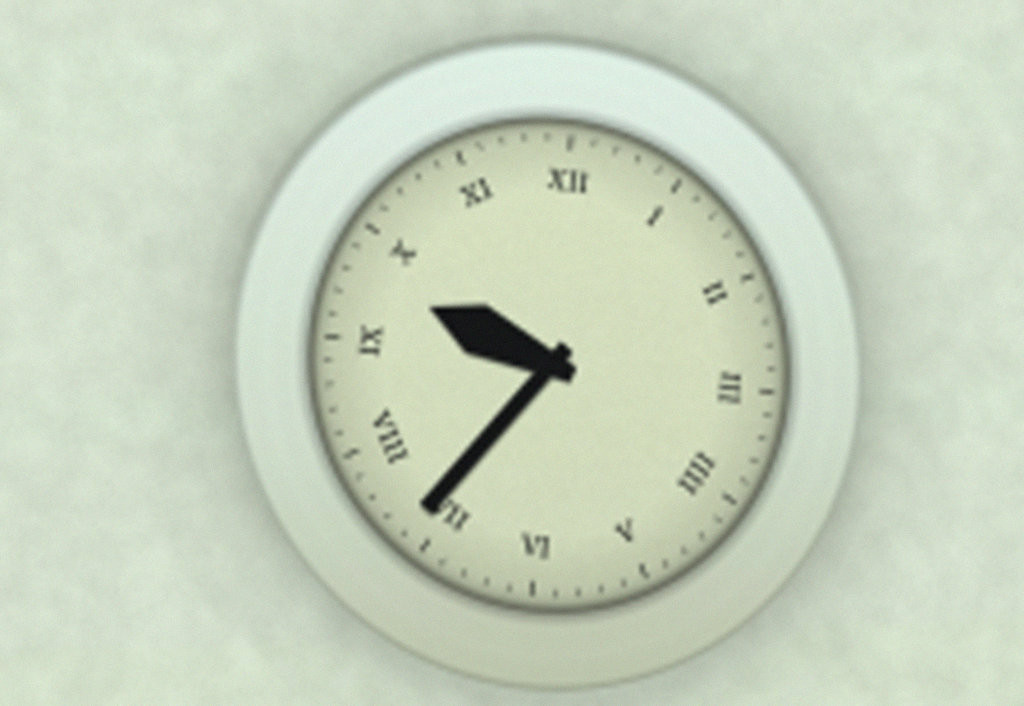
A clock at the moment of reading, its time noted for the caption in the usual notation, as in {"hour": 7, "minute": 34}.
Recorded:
{"hour": 9, "minute": 36}
